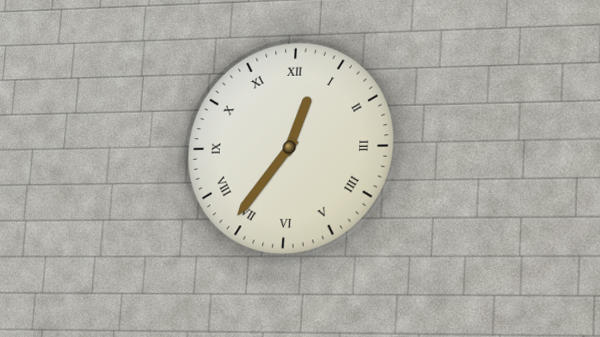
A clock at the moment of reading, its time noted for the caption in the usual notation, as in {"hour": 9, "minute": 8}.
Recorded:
{"hour": 12, "minute": 36}
